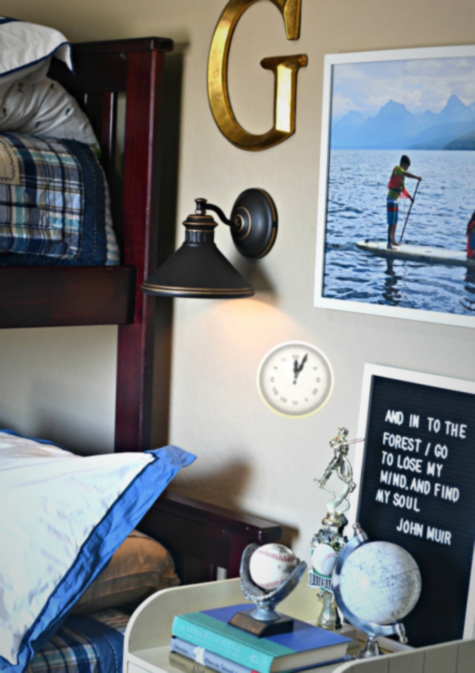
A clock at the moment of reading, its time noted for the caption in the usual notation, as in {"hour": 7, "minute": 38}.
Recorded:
{"hour": 12, "minute": 4}
